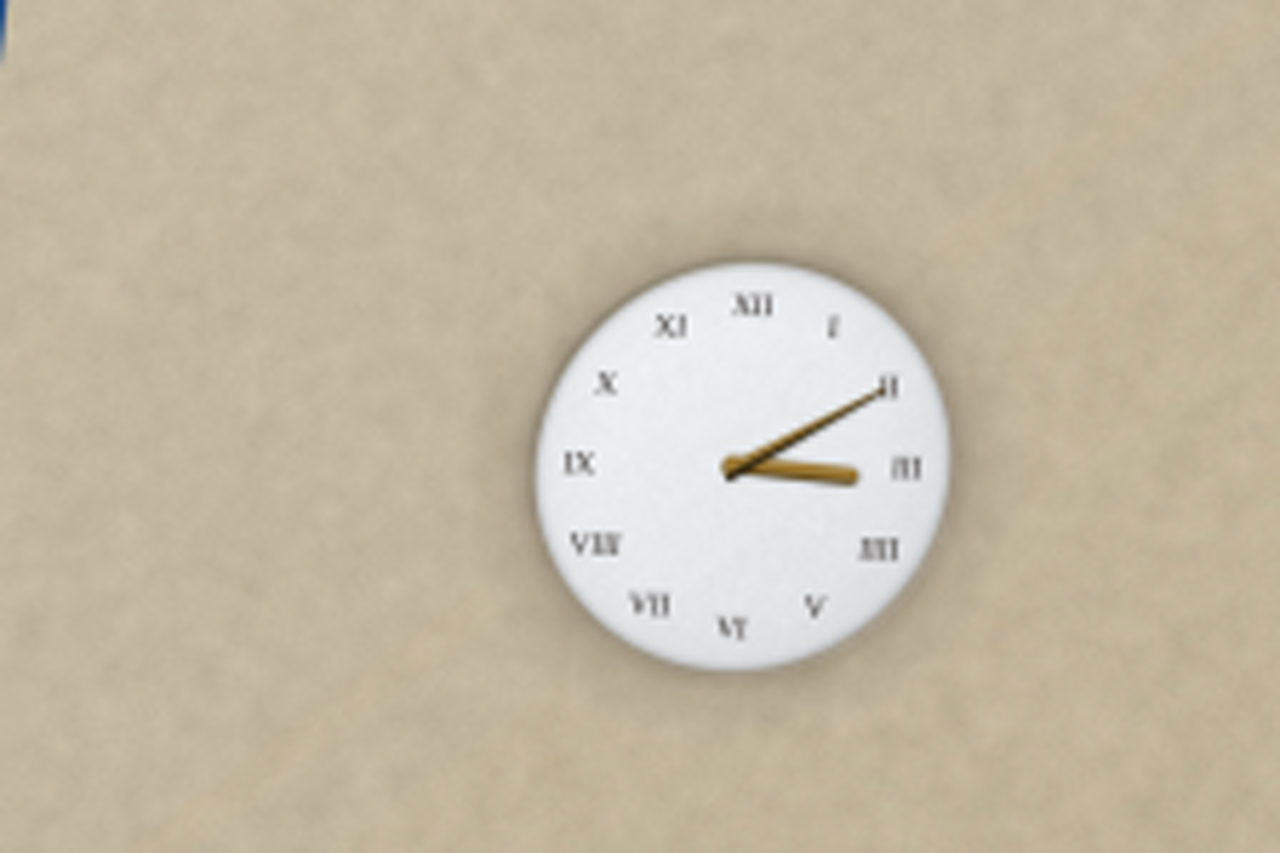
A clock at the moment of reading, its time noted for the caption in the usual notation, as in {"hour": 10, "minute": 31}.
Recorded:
{"hour": 3, "minute": 10}
